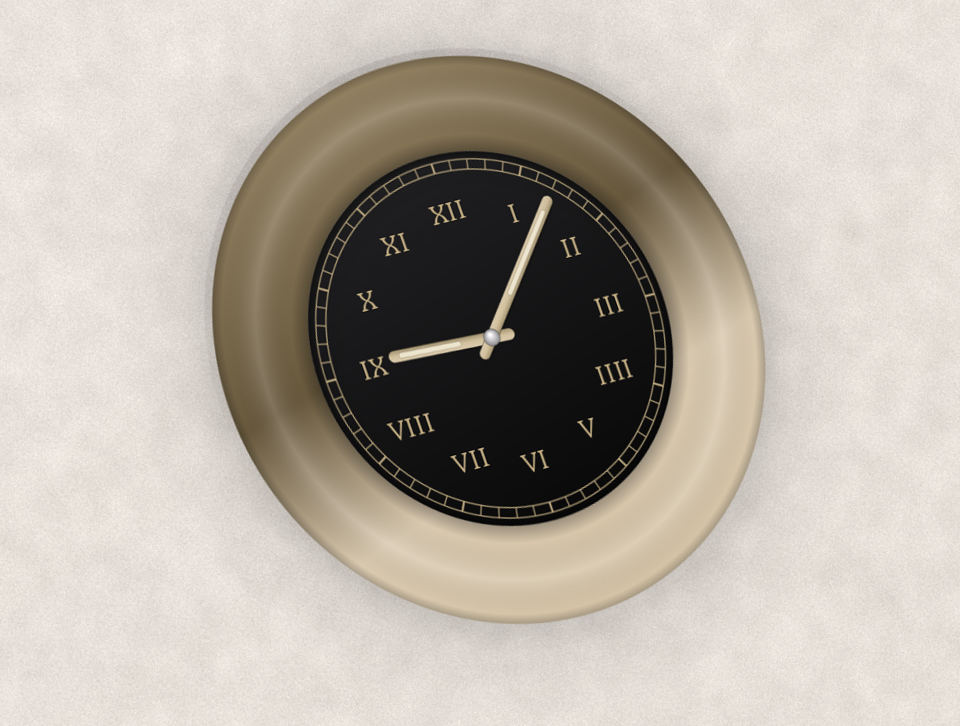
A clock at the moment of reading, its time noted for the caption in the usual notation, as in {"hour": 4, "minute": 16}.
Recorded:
{"hour": 9, "minute": 7}
